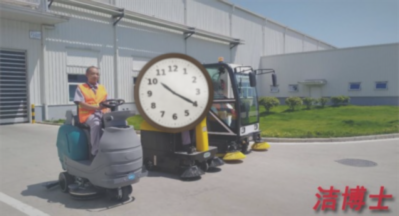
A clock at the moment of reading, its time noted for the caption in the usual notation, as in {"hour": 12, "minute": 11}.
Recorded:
{"hour": 10, "minute": 20}
